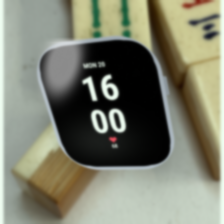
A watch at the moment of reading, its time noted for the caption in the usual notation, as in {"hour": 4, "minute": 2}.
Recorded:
{"hour": 16, "minute": 0}
